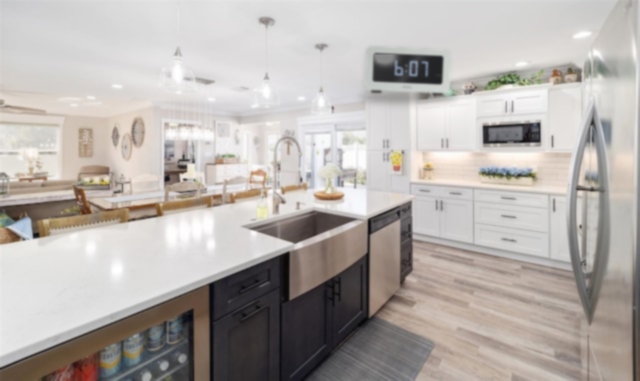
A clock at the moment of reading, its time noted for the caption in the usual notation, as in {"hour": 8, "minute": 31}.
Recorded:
{"hour": 6, "minute": 7}
